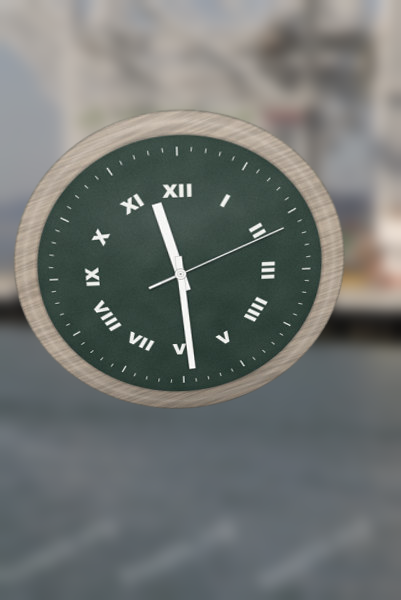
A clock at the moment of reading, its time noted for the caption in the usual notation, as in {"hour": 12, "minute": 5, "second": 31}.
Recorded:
{"hour": 11, "minute": 29, "second": 11}
